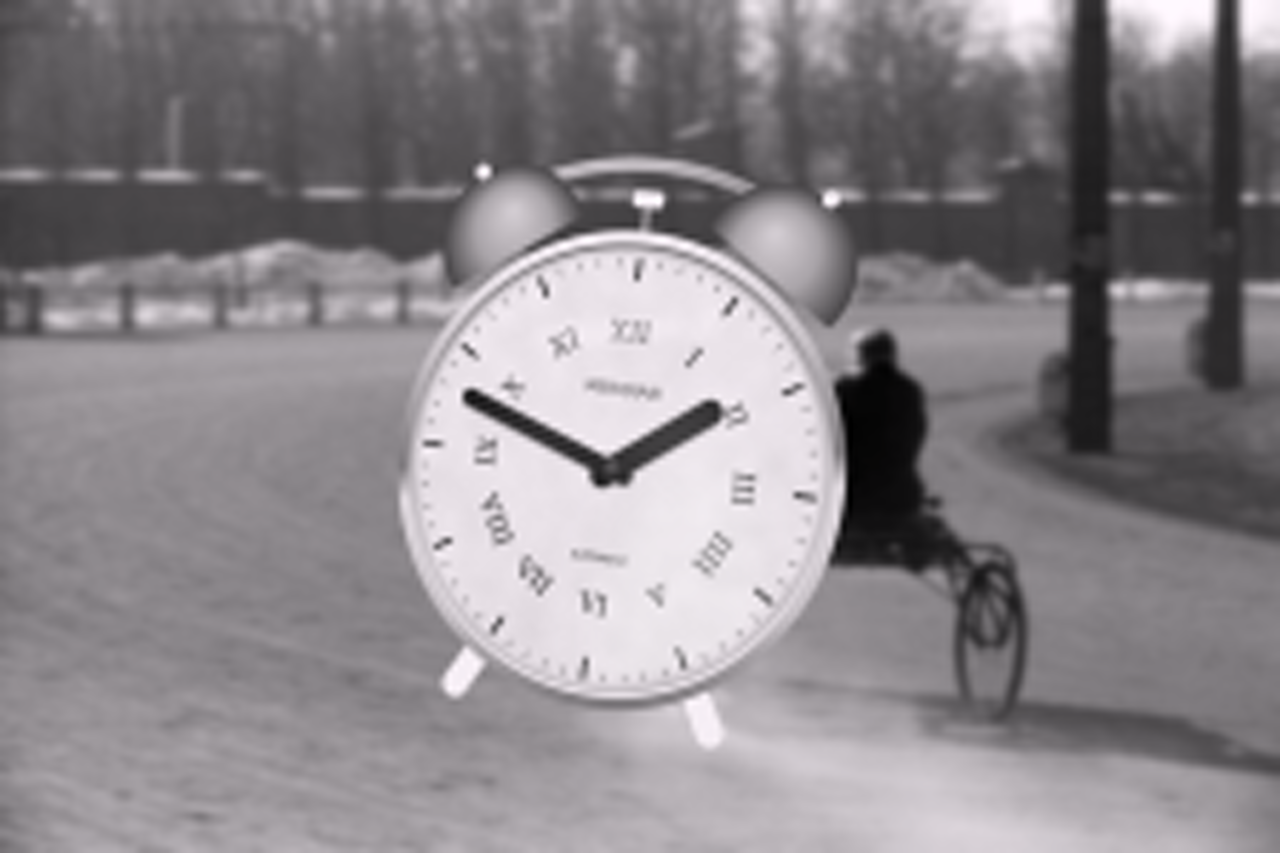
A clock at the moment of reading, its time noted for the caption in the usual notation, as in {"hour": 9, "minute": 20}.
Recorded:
{"hour": 1, "minute": 48}
